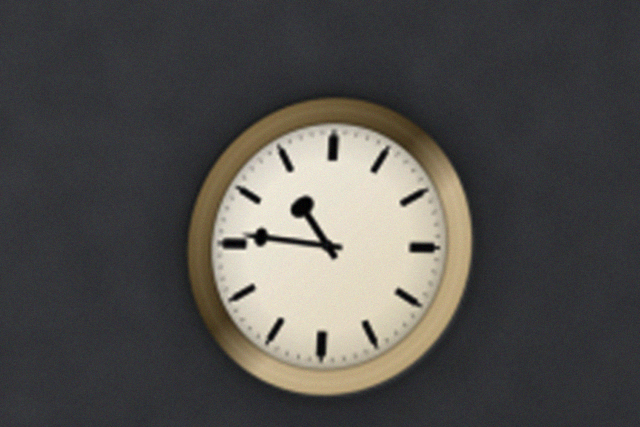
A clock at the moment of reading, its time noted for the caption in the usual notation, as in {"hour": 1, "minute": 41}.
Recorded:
{"hour": 10, "minute": 46}
